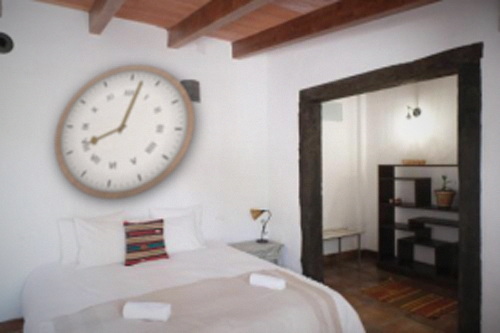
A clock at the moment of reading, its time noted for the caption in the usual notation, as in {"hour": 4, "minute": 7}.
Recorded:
{"hour": 8, "minute": 2}
